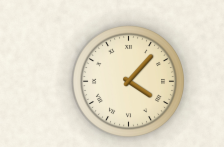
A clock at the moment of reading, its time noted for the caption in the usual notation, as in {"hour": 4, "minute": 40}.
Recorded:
{"hour": 4, "minute": 7}
